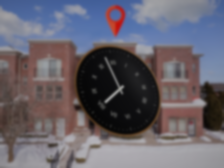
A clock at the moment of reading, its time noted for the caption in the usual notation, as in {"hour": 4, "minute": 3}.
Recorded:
{"hour": 7, "minute": 58}
